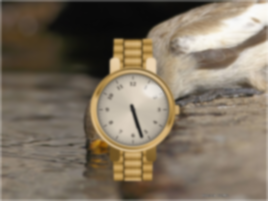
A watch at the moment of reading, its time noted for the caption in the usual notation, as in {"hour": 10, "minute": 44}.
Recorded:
{"hour": 5, "minute": 27}
